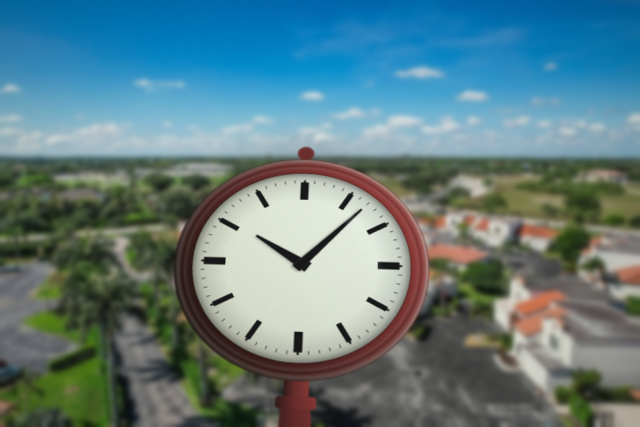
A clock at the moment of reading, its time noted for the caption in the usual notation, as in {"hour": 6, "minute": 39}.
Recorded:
{"hour": 10, "minute": 7}
